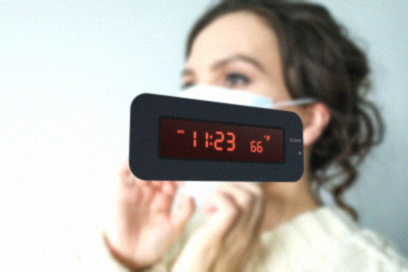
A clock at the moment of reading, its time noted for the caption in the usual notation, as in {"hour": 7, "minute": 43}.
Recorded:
{"hour": 11, "minute": 23}
